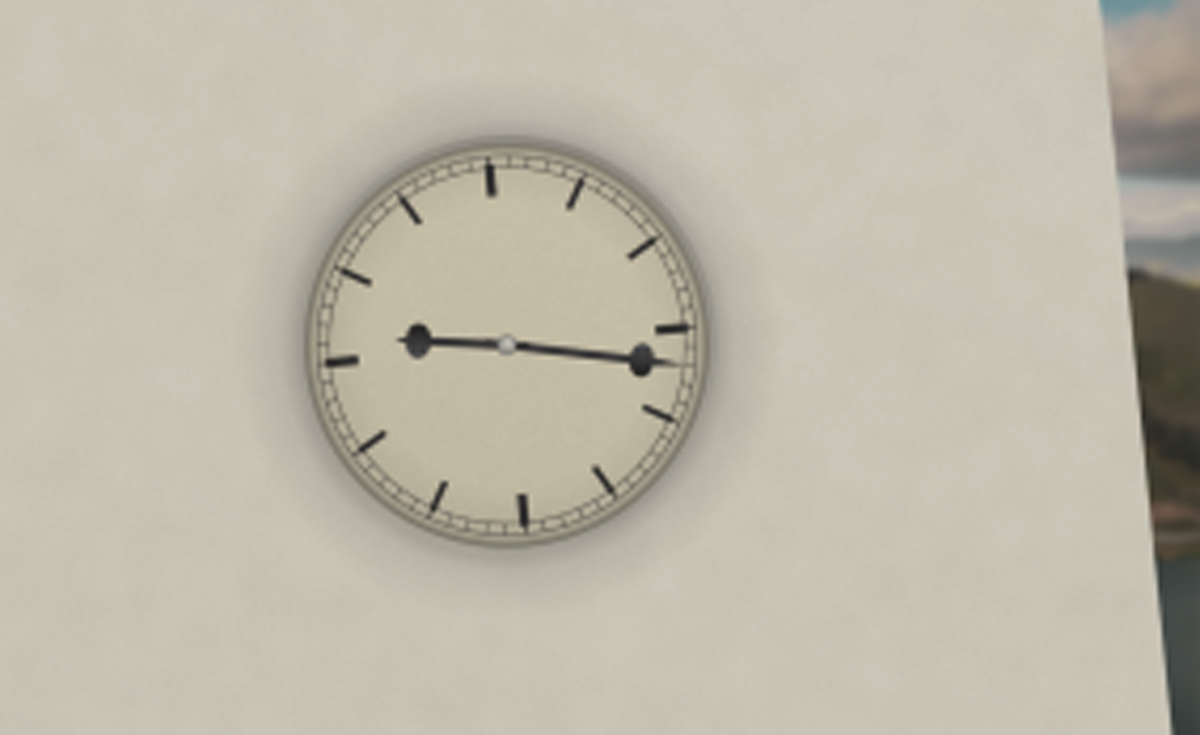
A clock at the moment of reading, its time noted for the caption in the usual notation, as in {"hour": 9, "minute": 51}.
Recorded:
{"hour": 9, "minute": 17}
